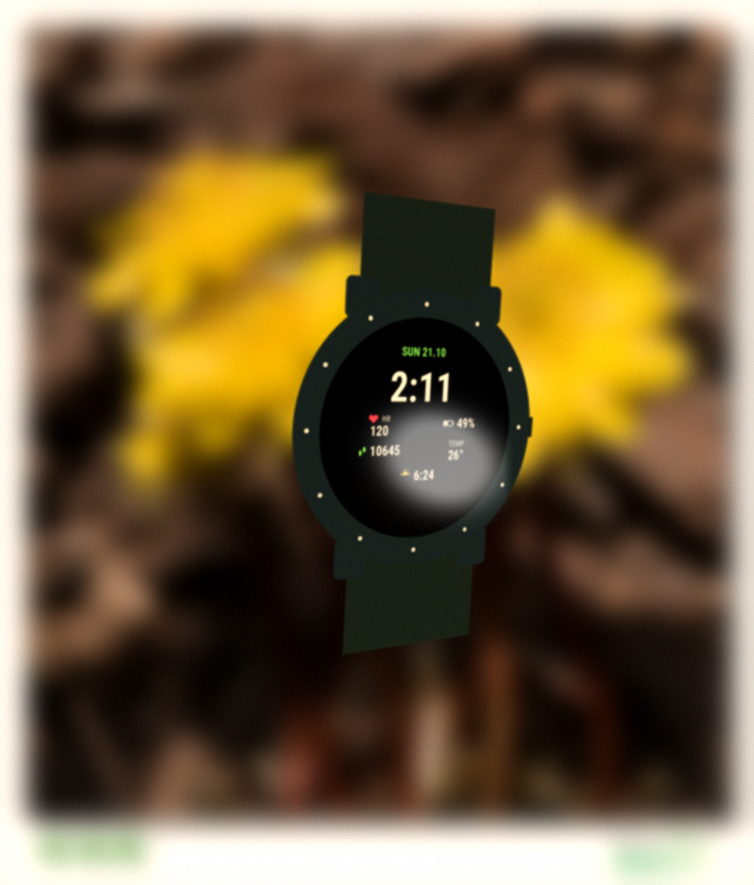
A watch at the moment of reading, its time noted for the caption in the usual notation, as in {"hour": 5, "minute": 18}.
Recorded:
{"hour": 2, "minute": 11}
